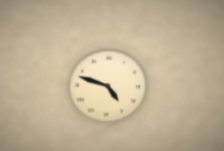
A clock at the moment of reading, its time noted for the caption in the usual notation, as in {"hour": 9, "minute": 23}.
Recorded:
{"hour": 4, "minute": 48}
